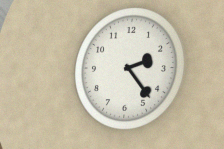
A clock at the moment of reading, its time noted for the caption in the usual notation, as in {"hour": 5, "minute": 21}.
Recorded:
{"hour": 2, "minute": 23}
